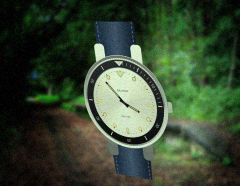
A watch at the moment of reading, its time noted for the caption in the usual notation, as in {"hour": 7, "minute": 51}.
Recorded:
{"hour": 3, "minute": 53}
